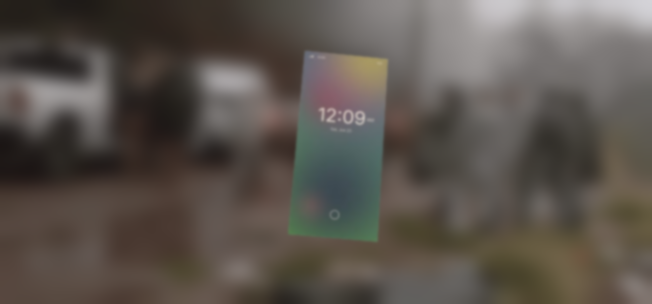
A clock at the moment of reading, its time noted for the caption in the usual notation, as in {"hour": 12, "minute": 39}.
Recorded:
{"hour": 12, "minute": 9}
